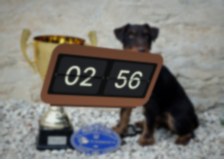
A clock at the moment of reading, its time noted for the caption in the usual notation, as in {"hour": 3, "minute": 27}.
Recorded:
{"hour": 2, "minute": 56}
